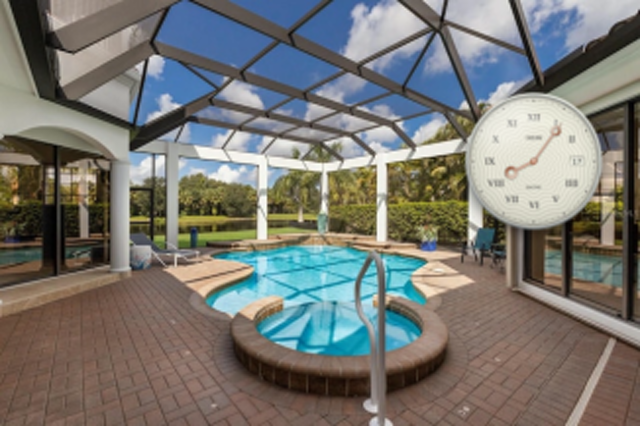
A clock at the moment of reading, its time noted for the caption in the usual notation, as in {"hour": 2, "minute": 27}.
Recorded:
{"hour": 8, "minute": 6}
